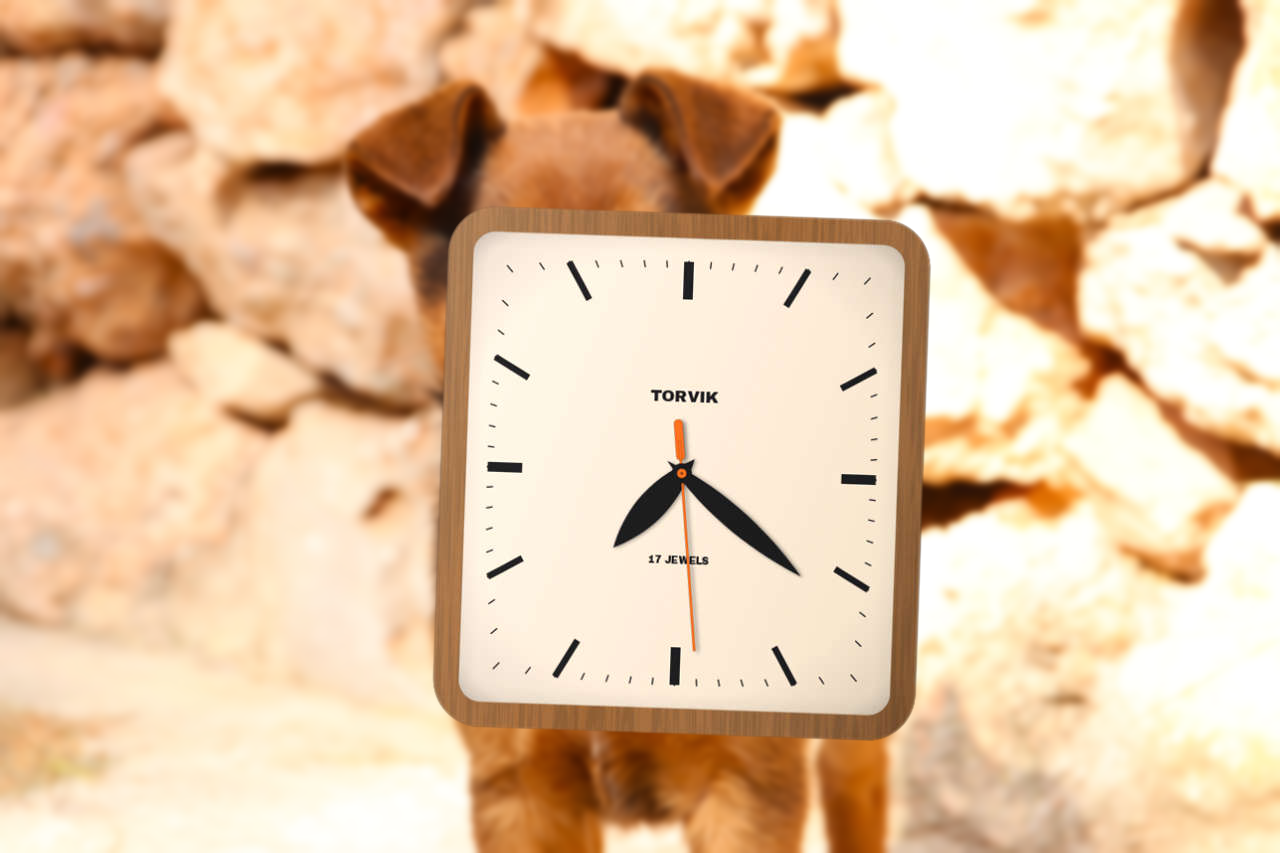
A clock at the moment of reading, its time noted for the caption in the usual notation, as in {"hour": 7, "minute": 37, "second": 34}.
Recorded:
{"hour": 7, "minute": 21, "second": 29}
